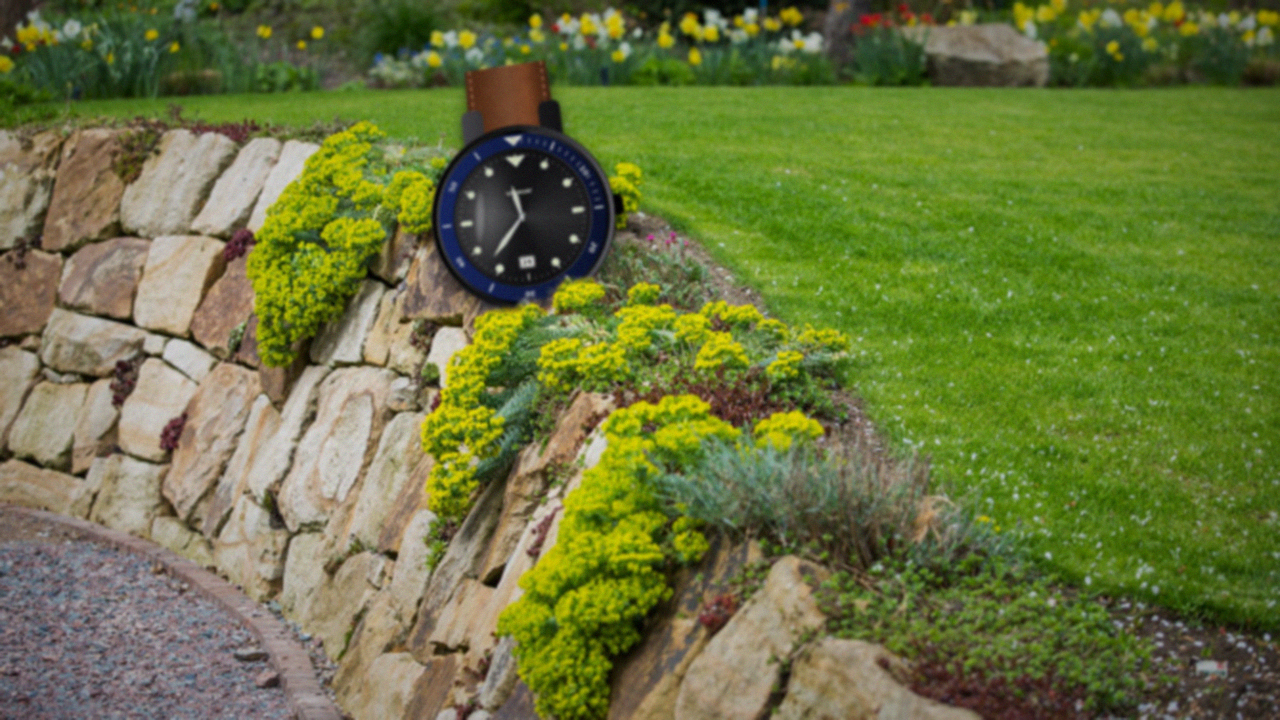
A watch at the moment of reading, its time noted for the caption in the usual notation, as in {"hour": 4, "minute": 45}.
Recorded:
{"hour": 11, "minute": 37}
